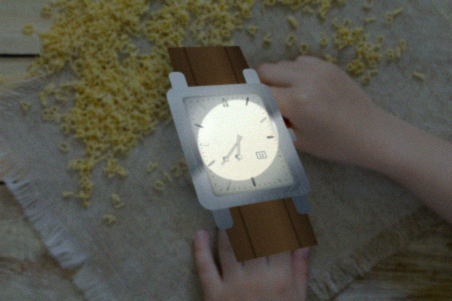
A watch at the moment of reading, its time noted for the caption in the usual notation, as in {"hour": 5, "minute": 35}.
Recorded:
{"hour": 6, "minute": 38}
